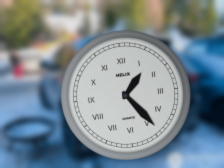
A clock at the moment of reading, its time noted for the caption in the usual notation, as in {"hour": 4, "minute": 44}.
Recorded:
{"hour": 1, "minute": 24}
